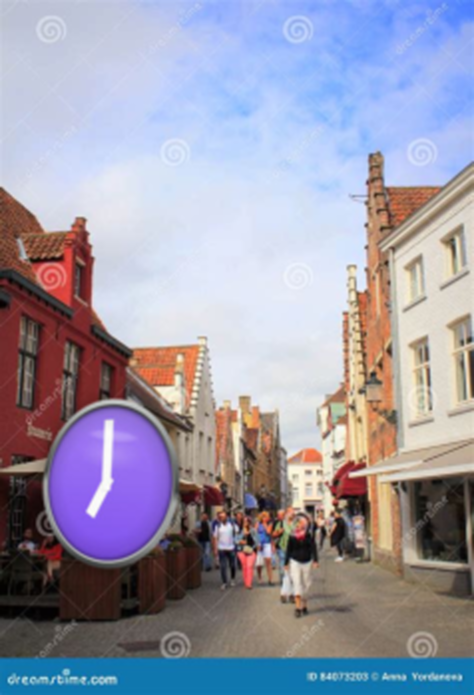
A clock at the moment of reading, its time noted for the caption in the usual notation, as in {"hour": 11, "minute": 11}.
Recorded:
{"hour": 7, "minute": 0}
